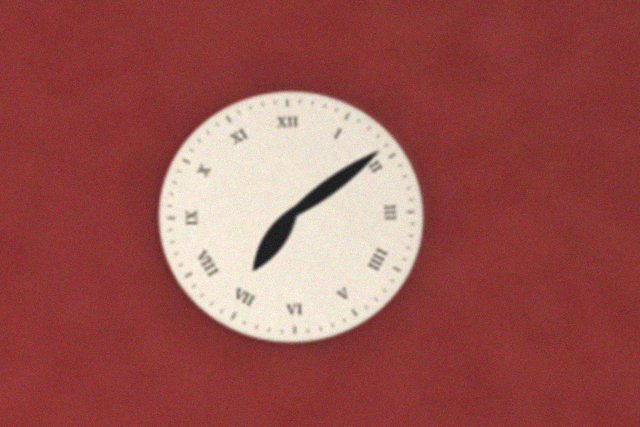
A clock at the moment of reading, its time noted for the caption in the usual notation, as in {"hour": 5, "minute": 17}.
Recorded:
{"hour": 7, "minute": 9}
